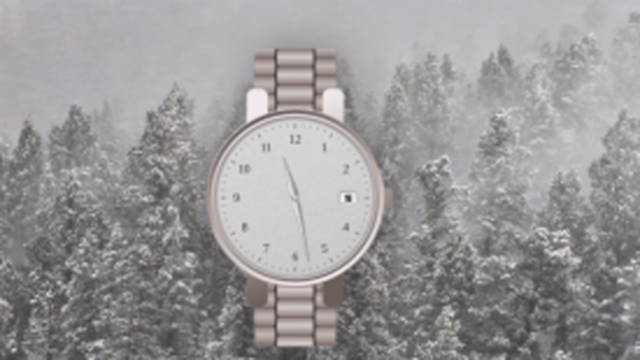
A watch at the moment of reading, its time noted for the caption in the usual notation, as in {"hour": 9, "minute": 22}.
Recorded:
{"hour": 11, "minute": 28}
